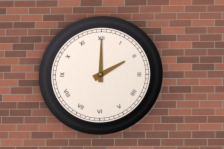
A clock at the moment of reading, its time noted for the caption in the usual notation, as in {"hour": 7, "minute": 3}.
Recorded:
{"hour": 2, "minute": 0}
